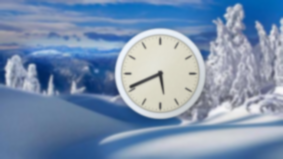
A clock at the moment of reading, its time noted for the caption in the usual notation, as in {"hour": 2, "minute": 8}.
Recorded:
{"hour": 5, "minute": 41}
